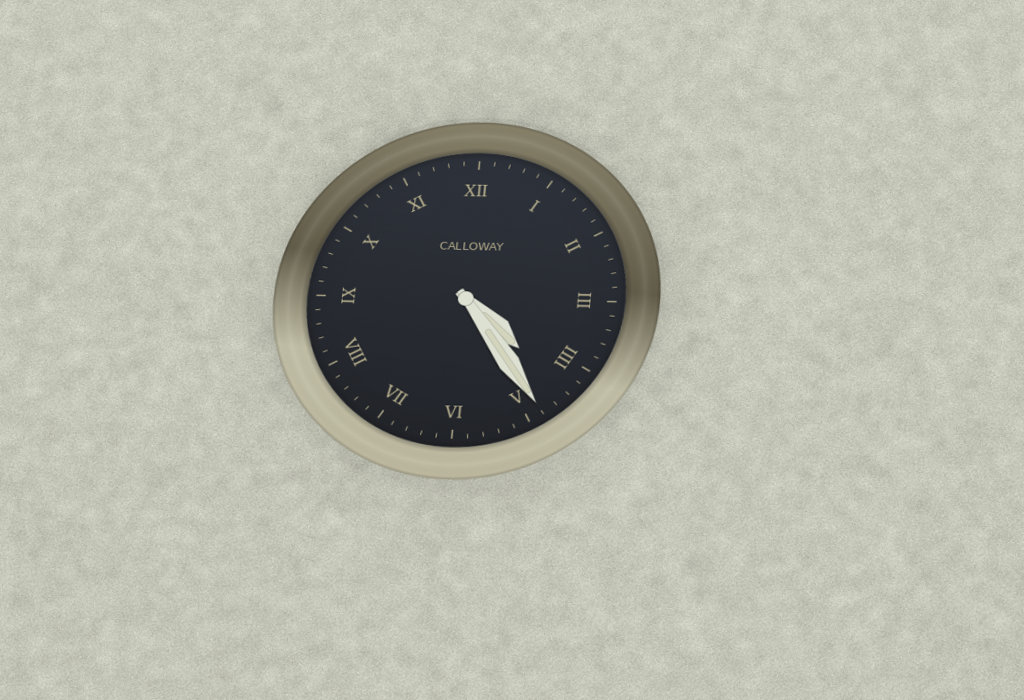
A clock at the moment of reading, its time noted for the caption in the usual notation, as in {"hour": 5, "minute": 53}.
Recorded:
{"hour": 4, "minute": 24}
